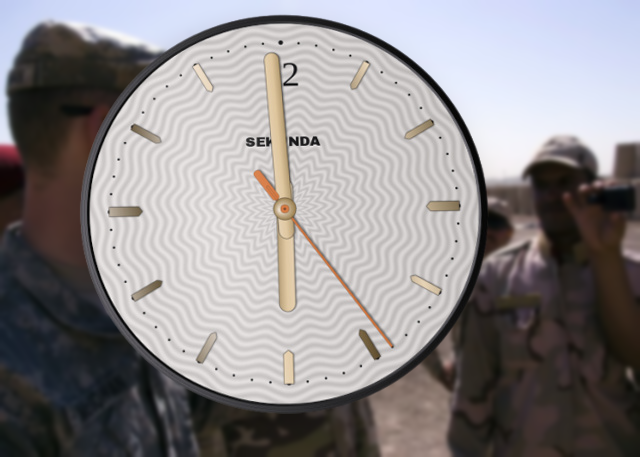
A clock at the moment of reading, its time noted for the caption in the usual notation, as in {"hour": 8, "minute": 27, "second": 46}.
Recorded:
{"hour": 5, "minute": 59, "second": 24}
